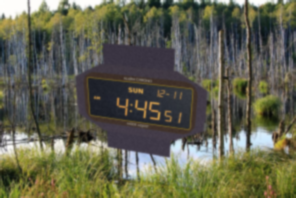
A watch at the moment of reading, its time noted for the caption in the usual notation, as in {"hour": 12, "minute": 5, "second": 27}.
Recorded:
{"hour": 4, "minute": 45, "second": 51}
